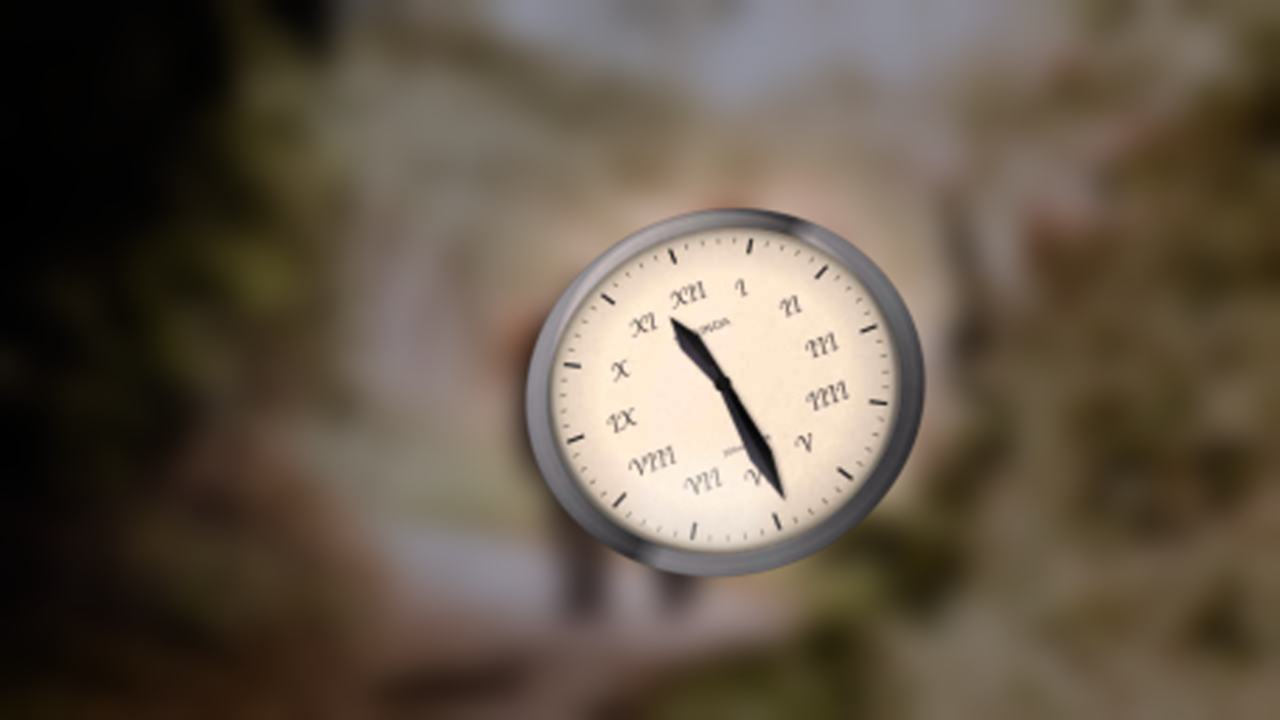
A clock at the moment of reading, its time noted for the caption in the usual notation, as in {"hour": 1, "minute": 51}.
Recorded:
{"hour": 11, "minute": 29}
